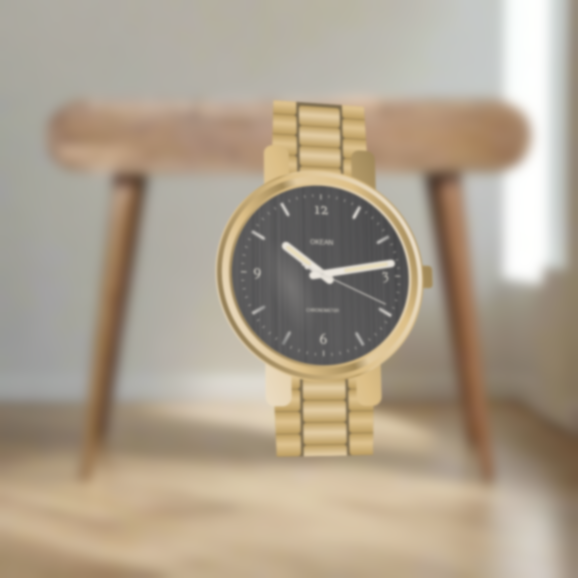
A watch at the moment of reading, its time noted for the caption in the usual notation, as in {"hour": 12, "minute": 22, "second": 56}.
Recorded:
{"hour": 10, "minute": 13, "second": 19}
